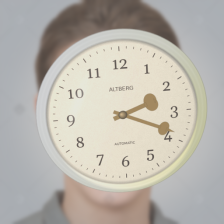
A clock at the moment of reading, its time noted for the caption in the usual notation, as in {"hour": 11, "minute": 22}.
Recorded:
{"hour": 2, "minute": 19}
